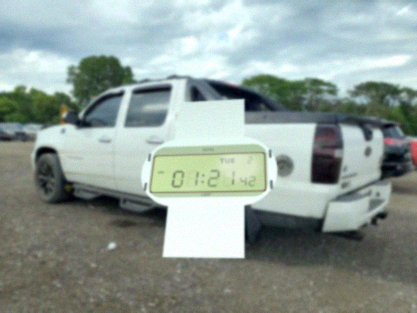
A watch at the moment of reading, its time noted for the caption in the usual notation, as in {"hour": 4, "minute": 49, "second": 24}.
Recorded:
{"hour": 1, "minute": 21, "second": 42}
